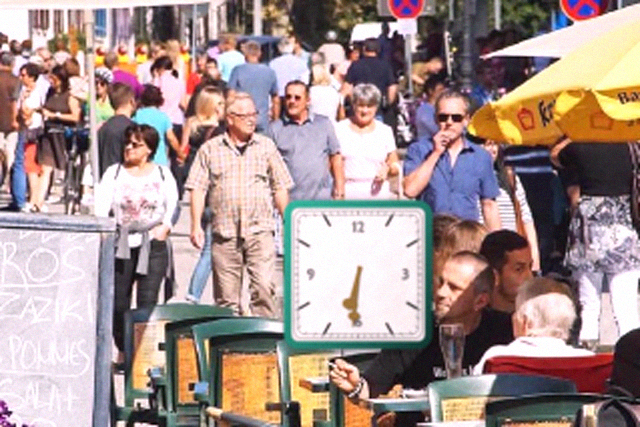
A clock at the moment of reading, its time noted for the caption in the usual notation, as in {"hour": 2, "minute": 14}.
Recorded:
{"hour": 6, "minute": 31}
